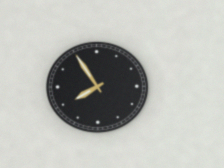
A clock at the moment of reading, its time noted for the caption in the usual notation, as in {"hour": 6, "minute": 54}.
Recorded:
{"hour": 7, "minute": 55}
